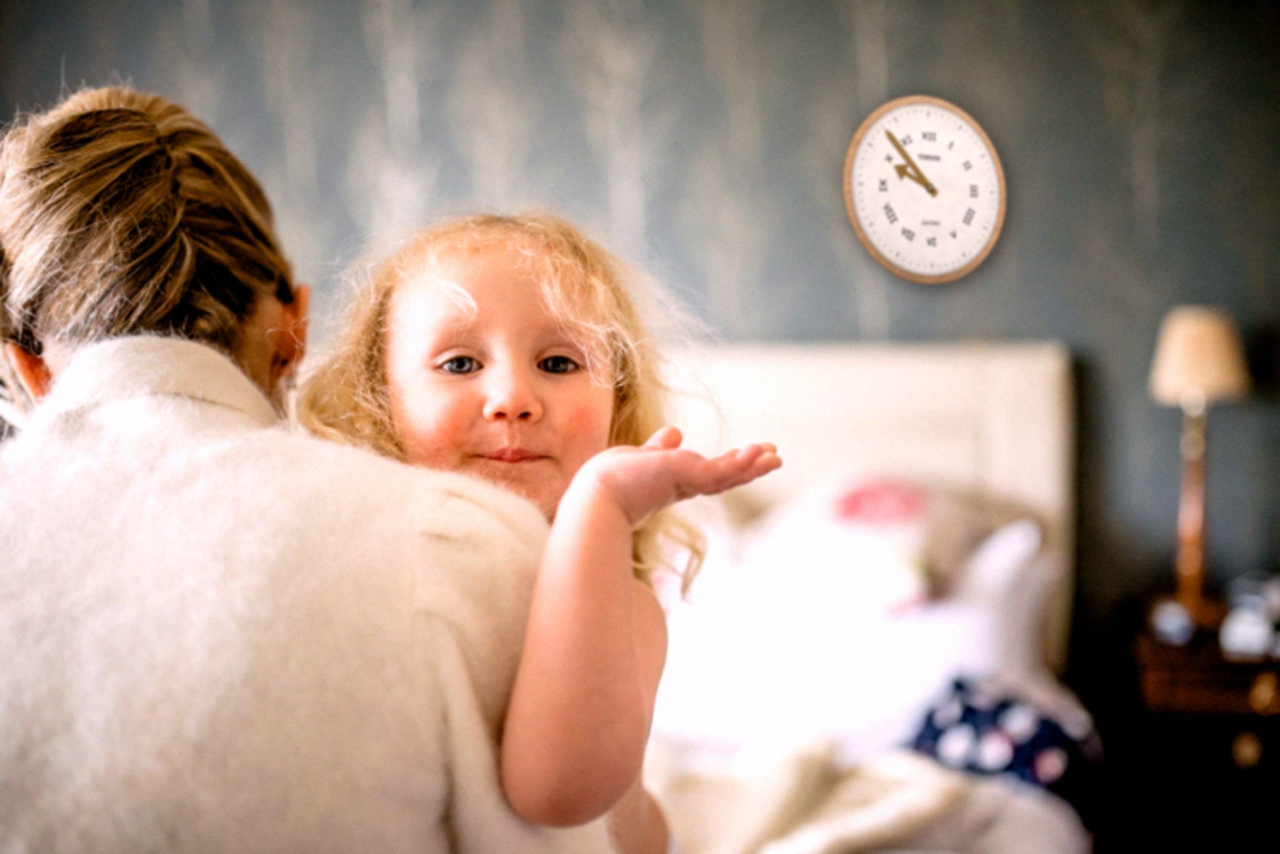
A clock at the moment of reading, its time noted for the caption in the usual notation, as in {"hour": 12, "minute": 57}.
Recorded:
{"hour": 9, "minute": 53}
